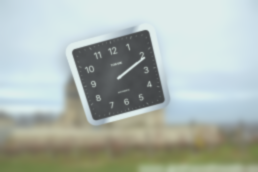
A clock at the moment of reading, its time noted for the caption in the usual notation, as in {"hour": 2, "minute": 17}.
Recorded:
{"hour": 2, "minute": 11}
